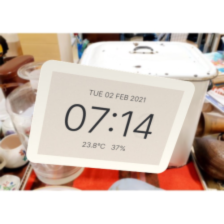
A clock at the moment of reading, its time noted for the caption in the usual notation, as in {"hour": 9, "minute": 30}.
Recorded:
{"hour": 7, "minute": 14}
